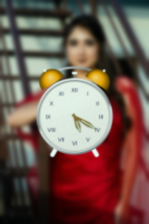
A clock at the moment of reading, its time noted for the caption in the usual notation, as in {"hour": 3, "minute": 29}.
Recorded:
{"hour": 5, "minute": 20}
